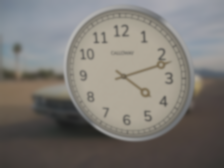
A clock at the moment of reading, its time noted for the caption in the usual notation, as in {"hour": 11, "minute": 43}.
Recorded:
{"hour": 4, "minute": 12}
